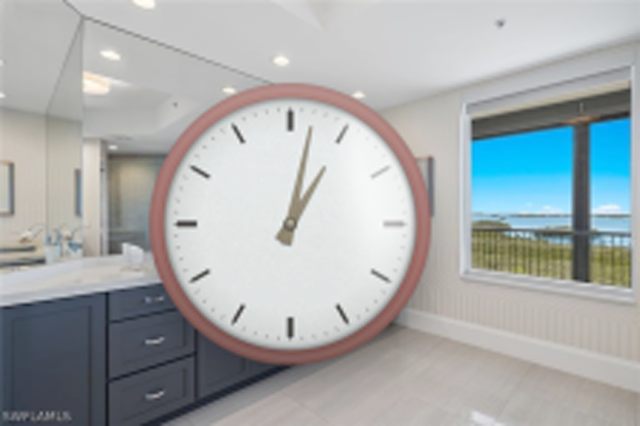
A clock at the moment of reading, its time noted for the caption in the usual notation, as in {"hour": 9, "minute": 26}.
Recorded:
{"hour": 1, "minute": 2}
